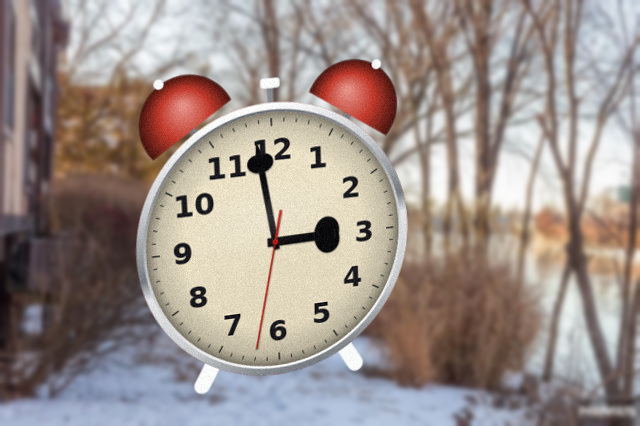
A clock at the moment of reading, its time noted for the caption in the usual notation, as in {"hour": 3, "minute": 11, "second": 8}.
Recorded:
{"hour": 2, "minute": 58, "second": 32}
